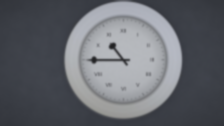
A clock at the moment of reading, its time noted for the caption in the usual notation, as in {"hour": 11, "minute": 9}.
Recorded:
{"hour": 10, "minute": 45}
